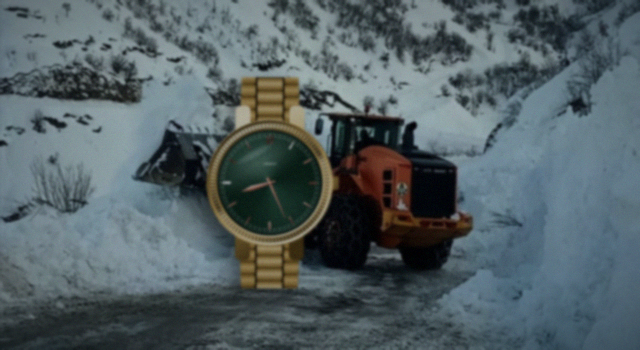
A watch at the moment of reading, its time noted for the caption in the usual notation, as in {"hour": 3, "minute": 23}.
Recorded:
{"hour": 8, "minute": 26}
